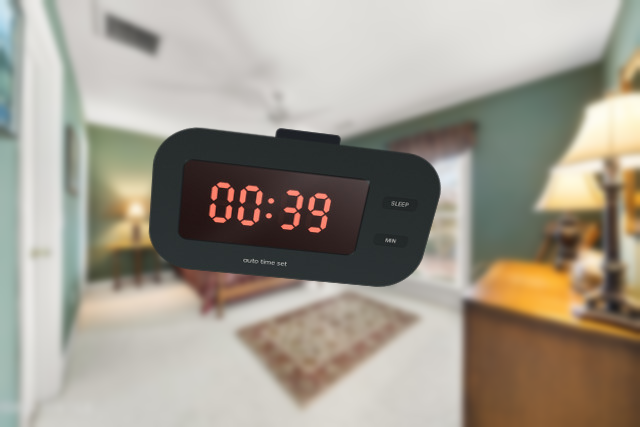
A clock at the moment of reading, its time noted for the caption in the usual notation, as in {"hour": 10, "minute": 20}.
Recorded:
{"hour": 0, "minute": 39}
